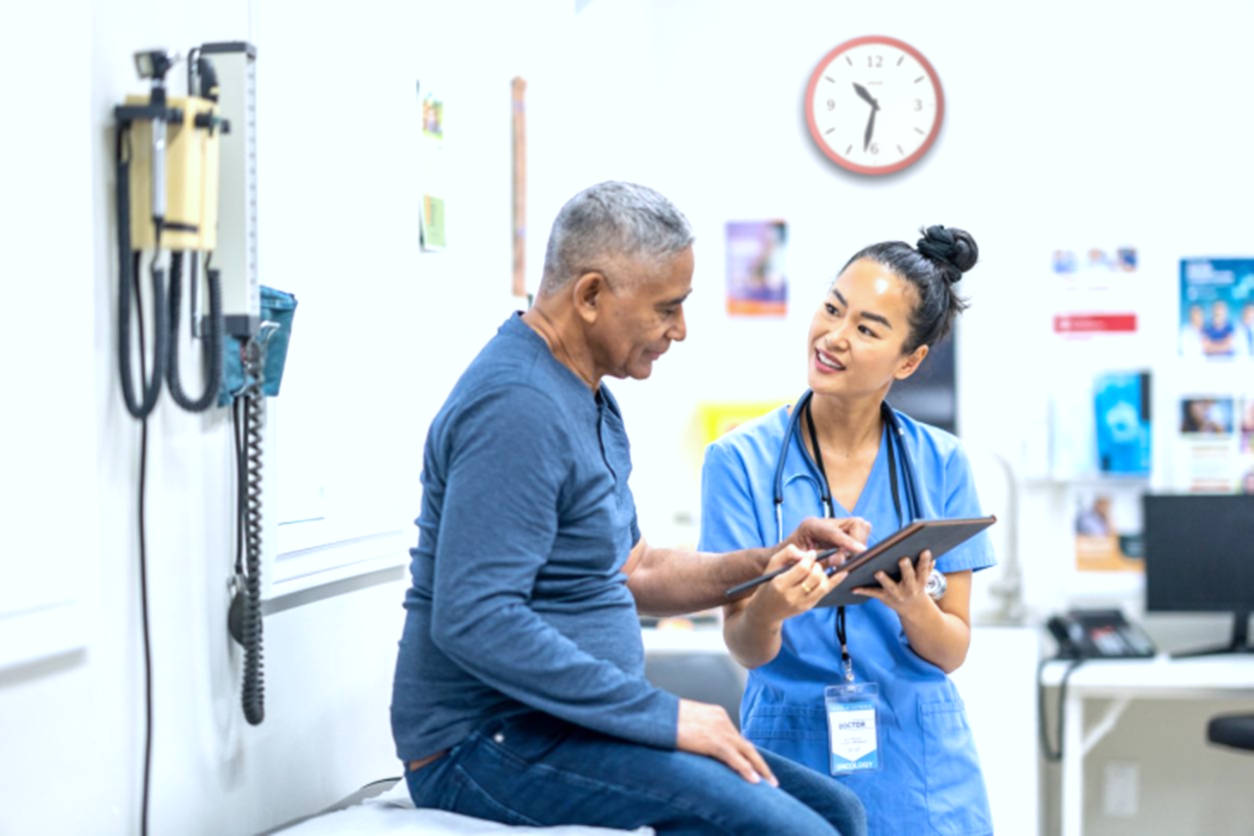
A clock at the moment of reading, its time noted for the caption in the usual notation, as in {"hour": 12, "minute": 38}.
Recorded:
{"hour": 10, "minute": 32}
